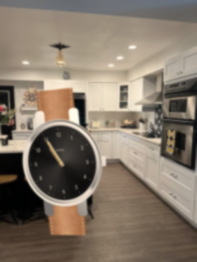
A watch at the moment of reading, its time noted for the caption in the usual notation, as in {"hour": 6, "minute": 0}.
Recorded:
{"hour": 10, "minute": 55}
